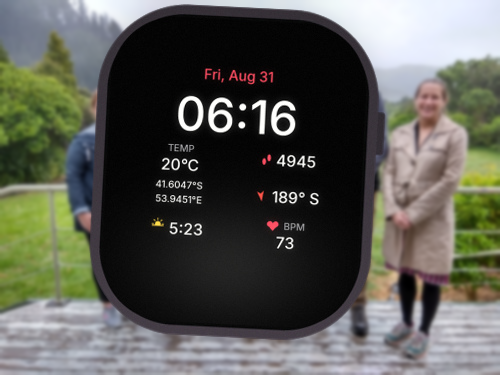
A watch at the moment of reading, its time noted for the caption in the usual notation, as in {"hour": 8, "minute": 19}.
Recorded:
{"hour": 6, "minute": 16}
